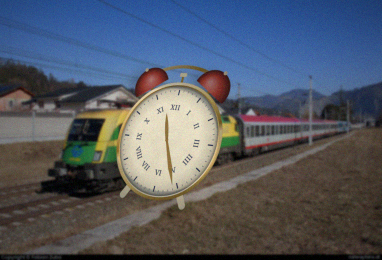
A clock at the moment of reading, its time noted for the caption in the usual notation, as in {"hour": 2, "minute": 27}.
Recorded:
{"hour": 11, "minute": 26}
